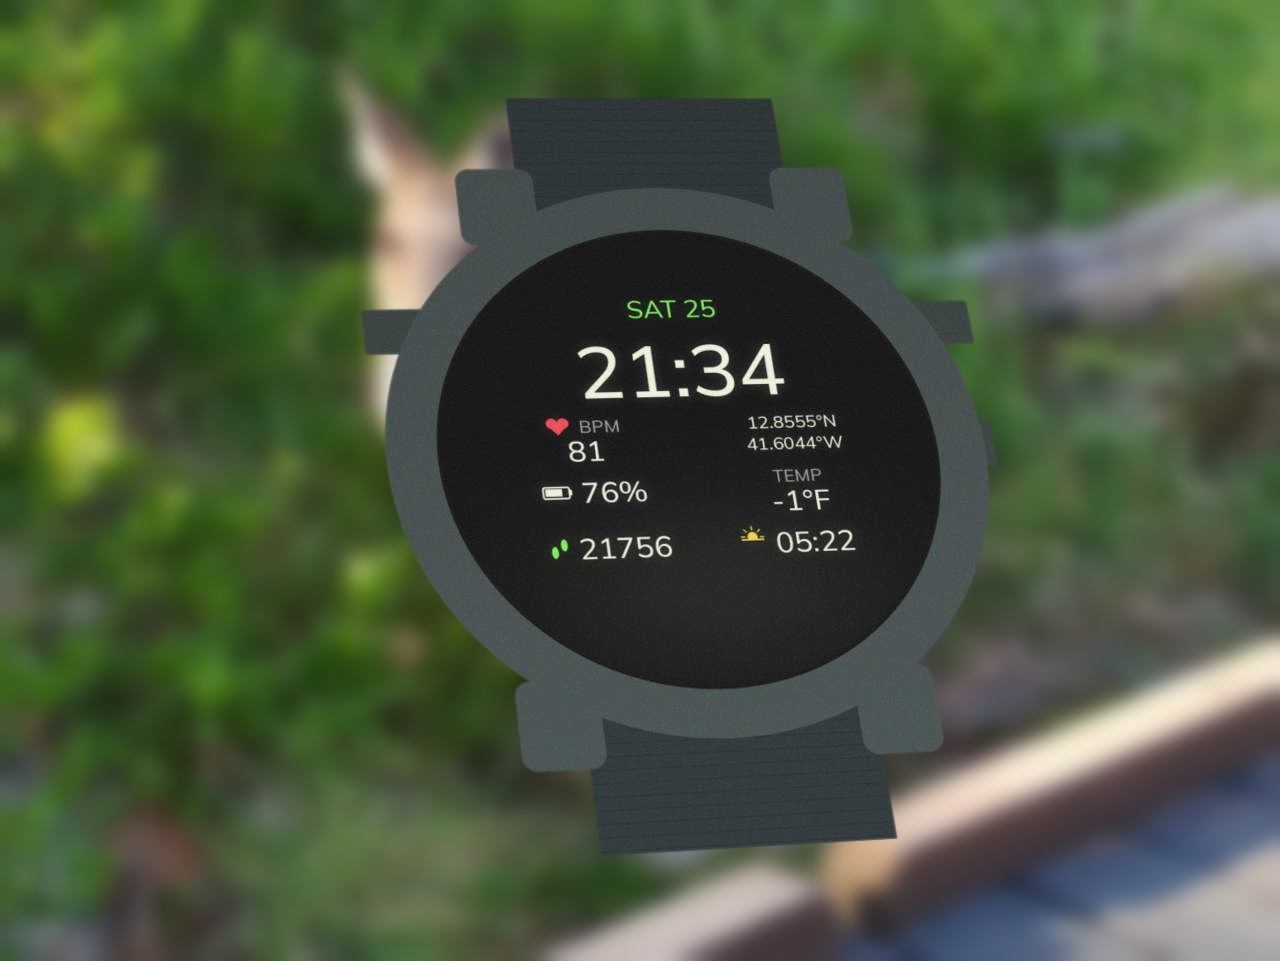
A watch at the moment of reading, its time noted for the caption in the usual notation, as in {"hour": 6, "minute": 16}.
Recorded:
{"hour": 21, "minute": 34}
